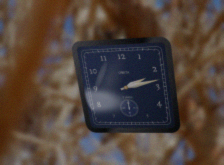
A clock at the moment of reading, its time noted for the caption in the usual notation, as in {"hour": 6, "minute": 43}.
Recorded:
{"hour": 2, "minute": 13}
